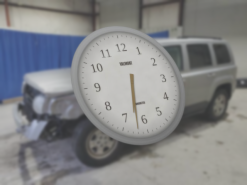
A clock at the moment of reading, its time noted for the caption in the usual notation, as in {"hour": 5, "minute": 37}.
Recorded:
{"hour": 6, "minute": 32}
